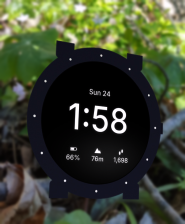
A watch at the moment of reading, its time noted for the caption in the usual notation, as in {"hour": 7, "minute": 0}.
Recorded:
{"hour": 1, "minute": 58}
